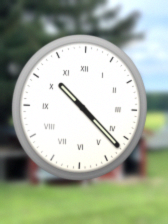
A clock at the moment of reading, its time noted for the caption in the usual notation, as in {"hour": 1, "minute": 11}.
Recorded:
{"hour": 10, "minute": 22}
